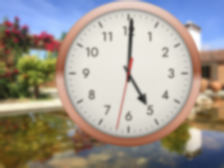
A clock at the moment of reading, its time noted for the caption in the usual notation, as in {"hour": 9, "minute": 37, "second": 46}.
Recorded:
{"hour": 5, "minute": 0, "second": 32}
